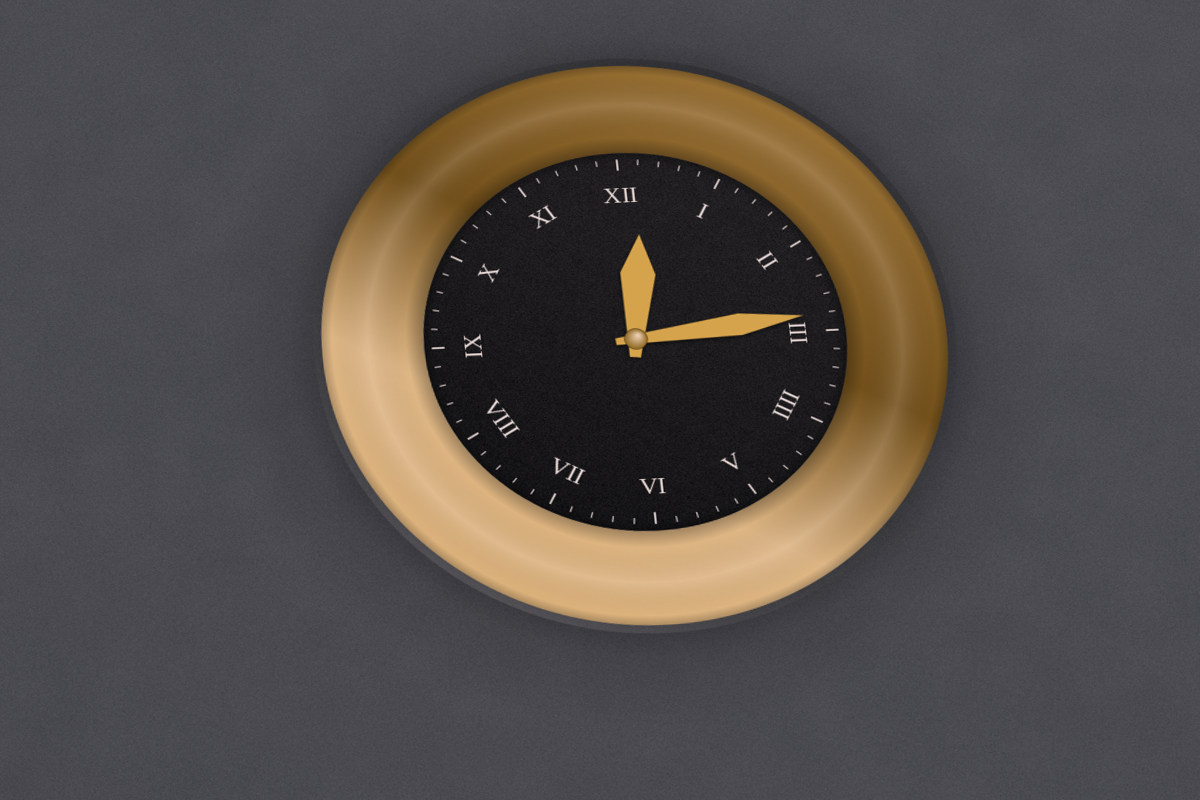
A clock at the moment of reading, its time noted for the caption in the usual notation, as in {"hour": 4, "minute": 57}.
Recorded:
{"hour": 12, "minute": 14}
